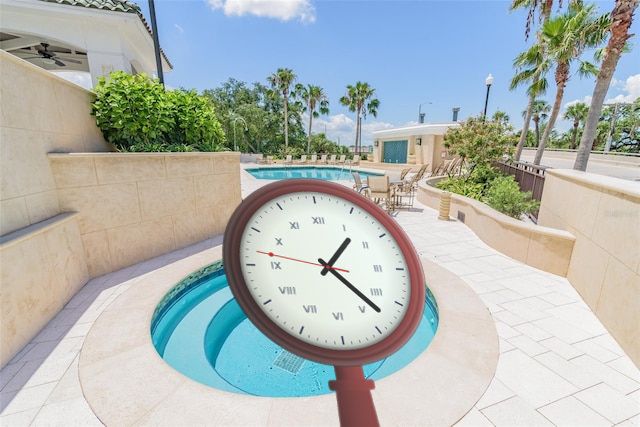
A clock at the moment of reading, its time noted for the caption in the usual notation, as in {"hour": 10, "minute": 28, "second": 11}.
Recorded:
{"hour": 1, "minute": 22, "second": 47}
